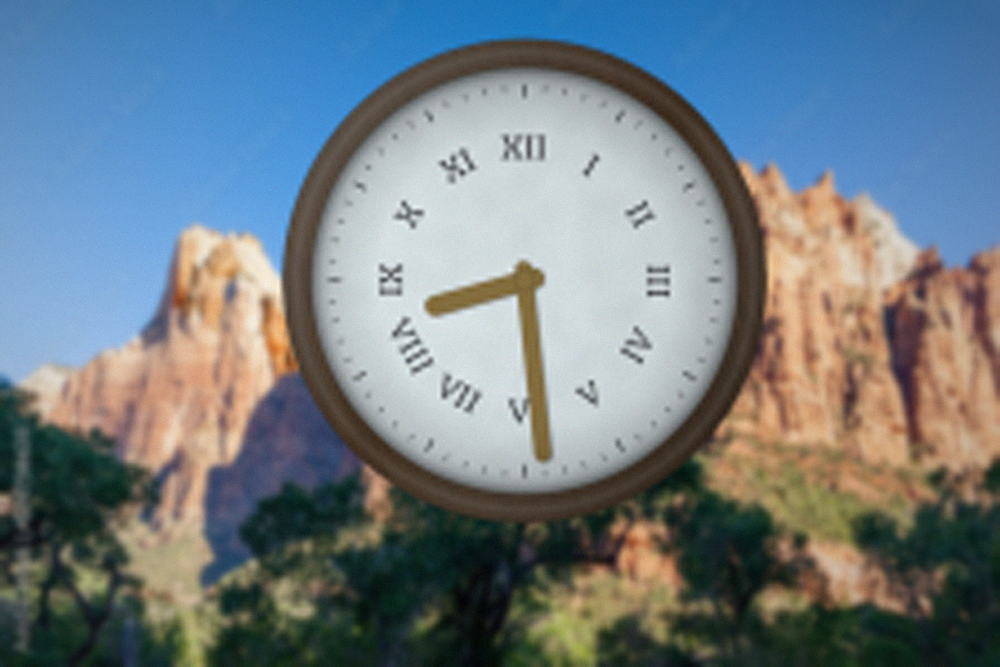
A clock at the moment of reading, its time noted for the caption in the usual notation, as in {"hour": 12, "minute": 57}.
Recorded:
{"hour": 8, "minute": 29}
